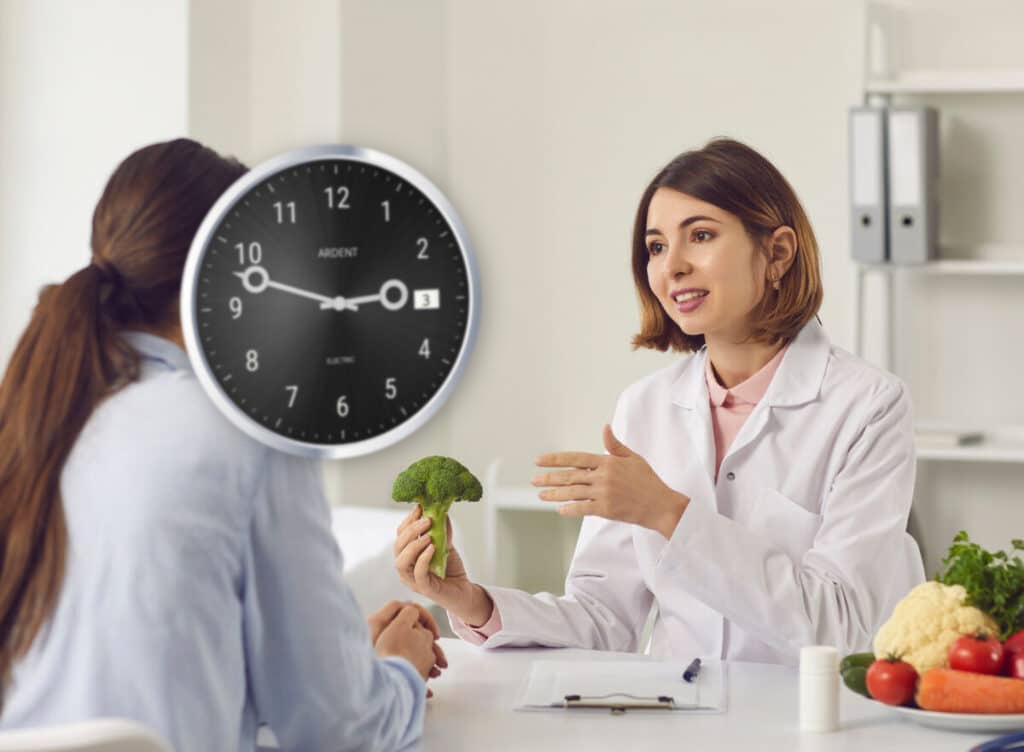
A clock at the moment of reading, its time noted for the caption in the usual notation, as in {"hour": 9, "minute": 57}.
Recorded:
{"hour": 2, "minute": 48}
